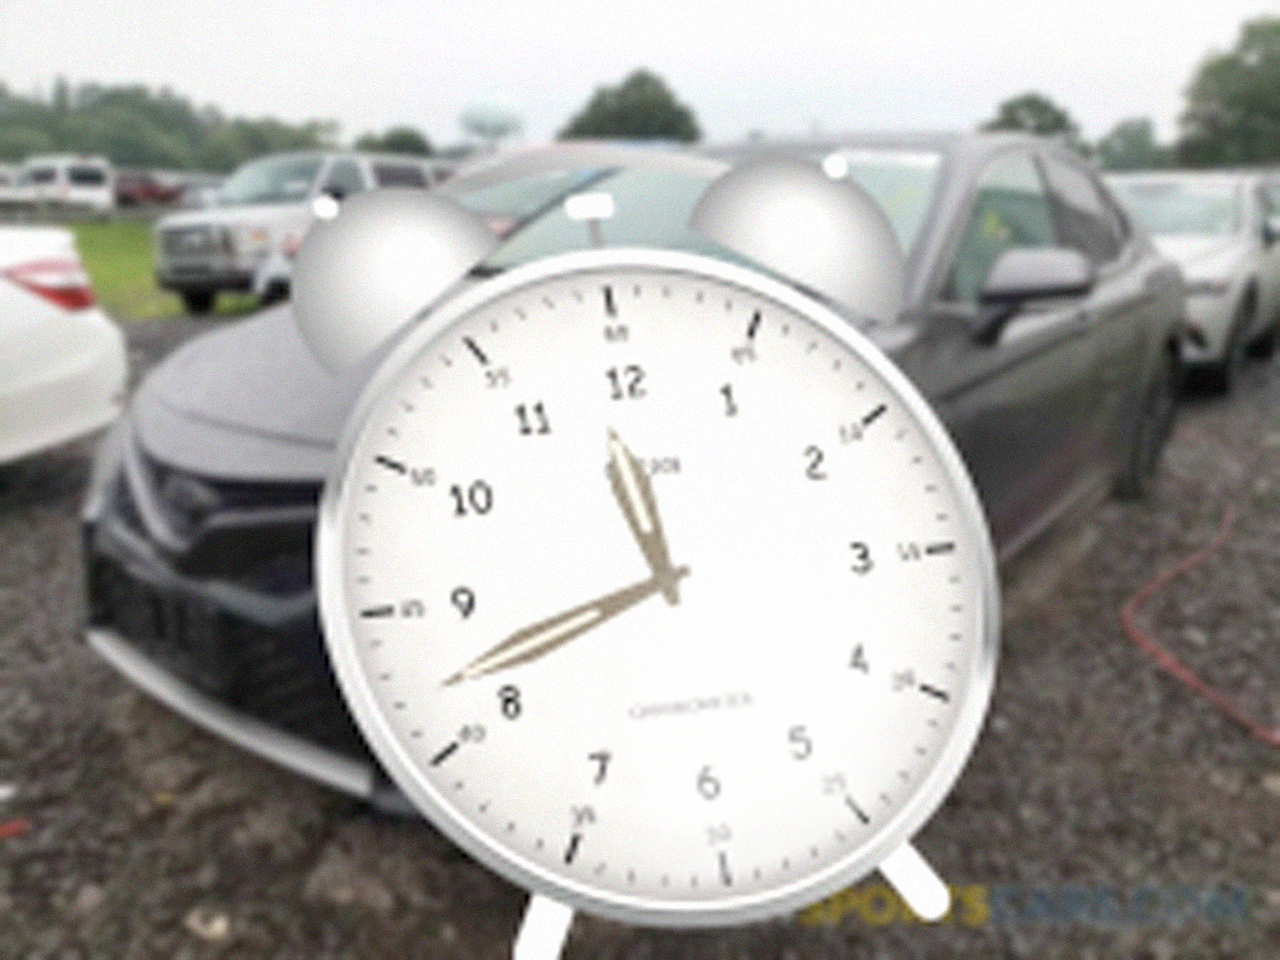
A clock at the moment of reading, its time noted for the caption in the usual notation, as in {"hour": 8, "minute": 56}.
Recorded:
{"hour": 11, "minute": 42}
